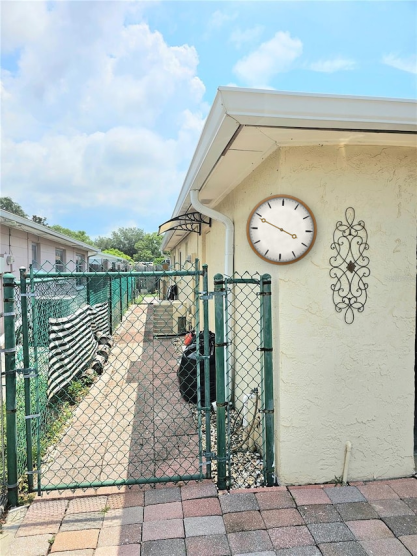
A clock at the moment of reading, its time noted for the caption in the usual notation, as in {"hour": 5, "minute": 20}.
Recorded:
{"hour": 3, "minute": 49}
